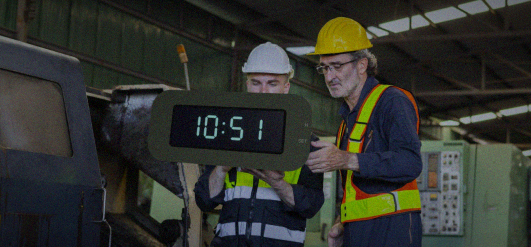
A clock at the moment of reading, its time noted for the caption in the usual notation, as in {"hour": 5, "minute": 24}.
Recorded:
{"hour": 10, "minute": 51}
